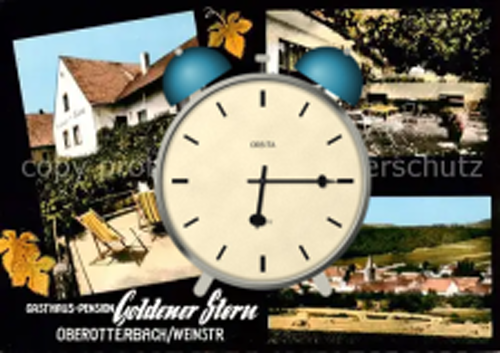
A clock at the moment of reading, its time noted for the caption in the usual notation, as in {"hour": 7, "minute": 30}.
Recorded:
{"hour": 6, "minute": 15}
